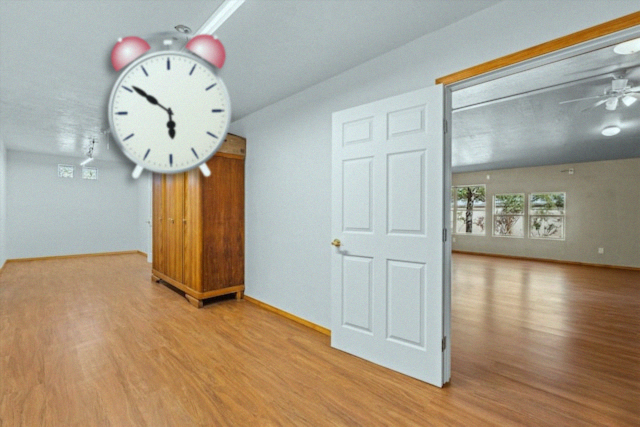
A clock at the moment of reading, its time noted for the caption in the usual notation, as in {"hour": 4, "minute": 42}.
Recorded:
{"hour": 5, "minute": 51}
